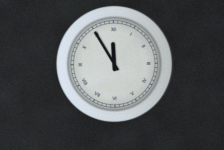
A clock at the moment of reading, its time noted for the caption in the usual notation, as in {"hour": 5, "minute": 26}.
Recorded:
{"hour": 11, "minute": 55}
